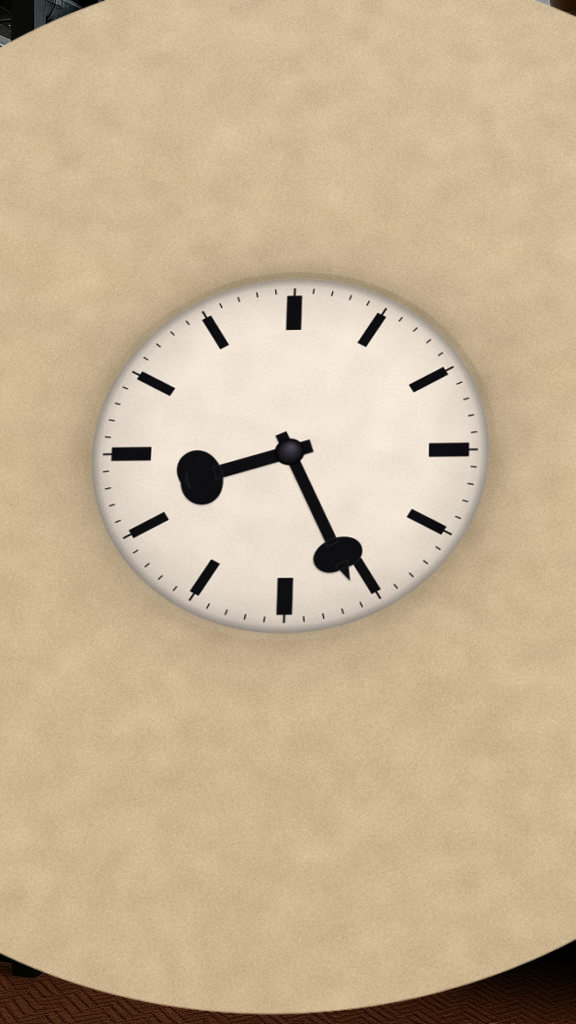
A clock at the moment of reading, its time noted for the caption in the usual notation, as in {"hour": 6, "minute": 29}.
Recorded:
{"hour": 8, "minute": 26}
